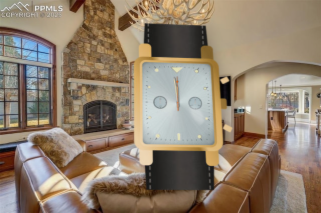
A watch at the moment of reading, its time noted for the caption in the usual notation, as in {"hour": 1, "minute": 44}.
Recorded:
{"hour": 11, "minute": 59}
